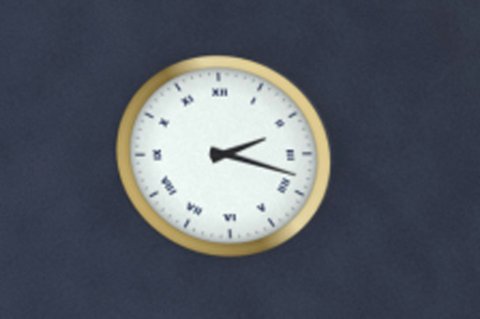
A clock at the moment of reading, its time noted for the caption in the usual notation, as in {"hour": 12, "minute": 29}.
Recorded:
{"hour": 2, "minute": 18}
